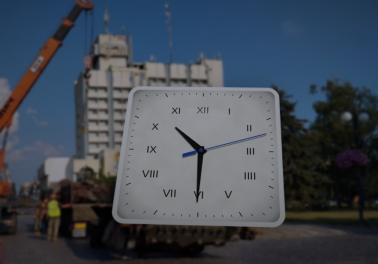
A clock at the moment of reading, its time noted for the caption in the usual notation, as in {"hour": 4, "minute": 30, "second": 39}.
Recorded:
{"hour": 10, "minute": 30, "second": 12}
